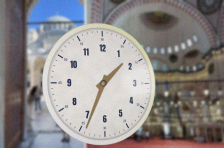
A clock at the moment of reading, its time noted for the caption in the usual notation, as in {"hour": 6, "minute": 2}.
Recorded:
{"hour": 1, "minute": 34}
